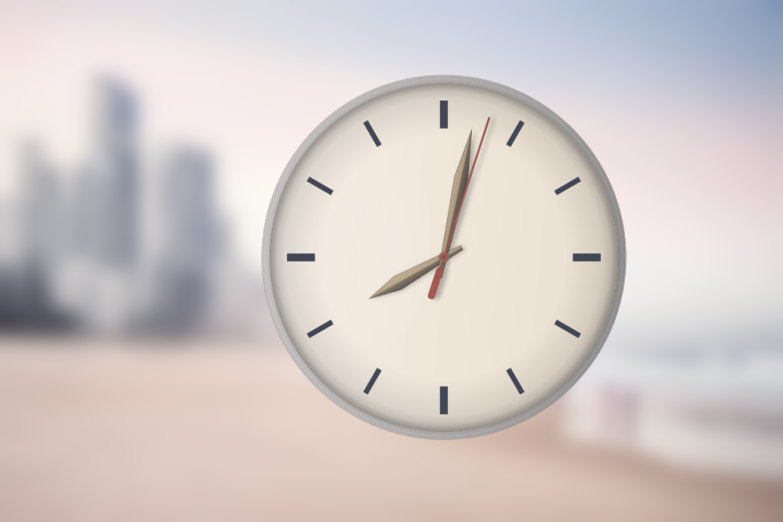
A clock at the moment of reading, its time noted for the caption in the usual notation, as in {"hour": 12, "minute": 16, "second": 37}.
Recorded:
{"hour": 8, "minute": 2, "second": 3}
